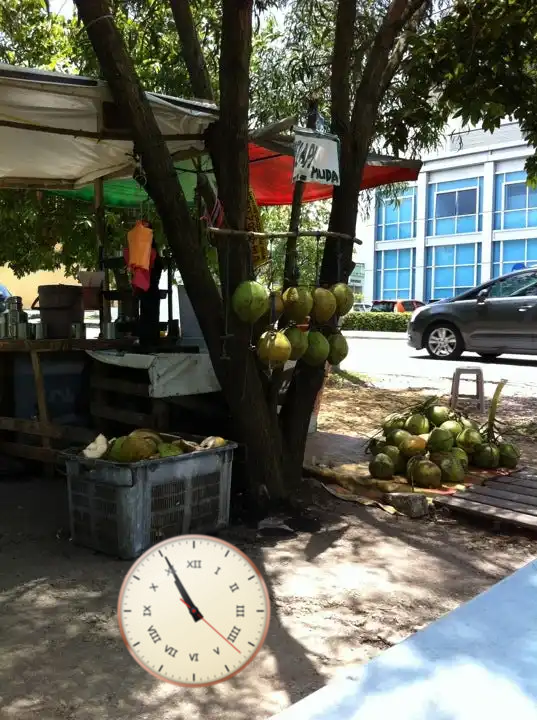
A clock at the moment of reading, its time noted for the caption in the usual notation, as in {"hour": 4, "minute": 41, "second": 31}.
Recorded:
{"hour": 10, "minute": 55, "second": 22}
